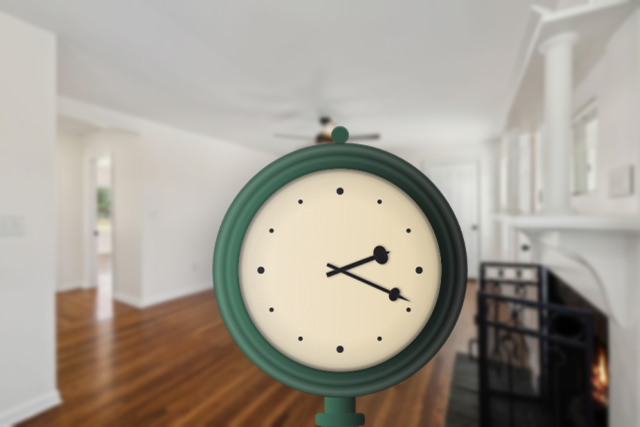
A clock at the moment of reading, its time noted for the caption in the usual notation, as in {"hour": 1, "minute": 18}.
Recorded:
{"hour": 2, "minute": 19}
